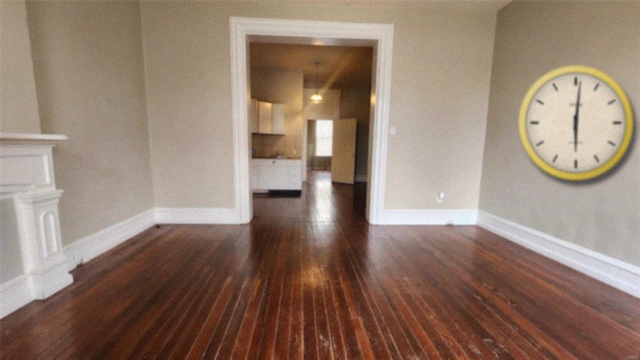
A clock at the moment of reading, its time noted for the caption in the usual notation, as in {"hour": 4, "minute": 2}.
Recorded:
{"hour": 6, "minute": 1}
